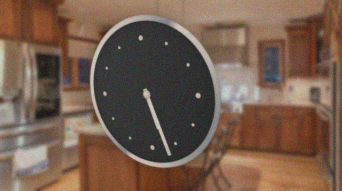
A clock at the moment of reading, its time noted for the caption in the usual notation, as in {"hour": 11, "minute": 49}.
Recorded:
{"hour": 5, "minute": 27}
